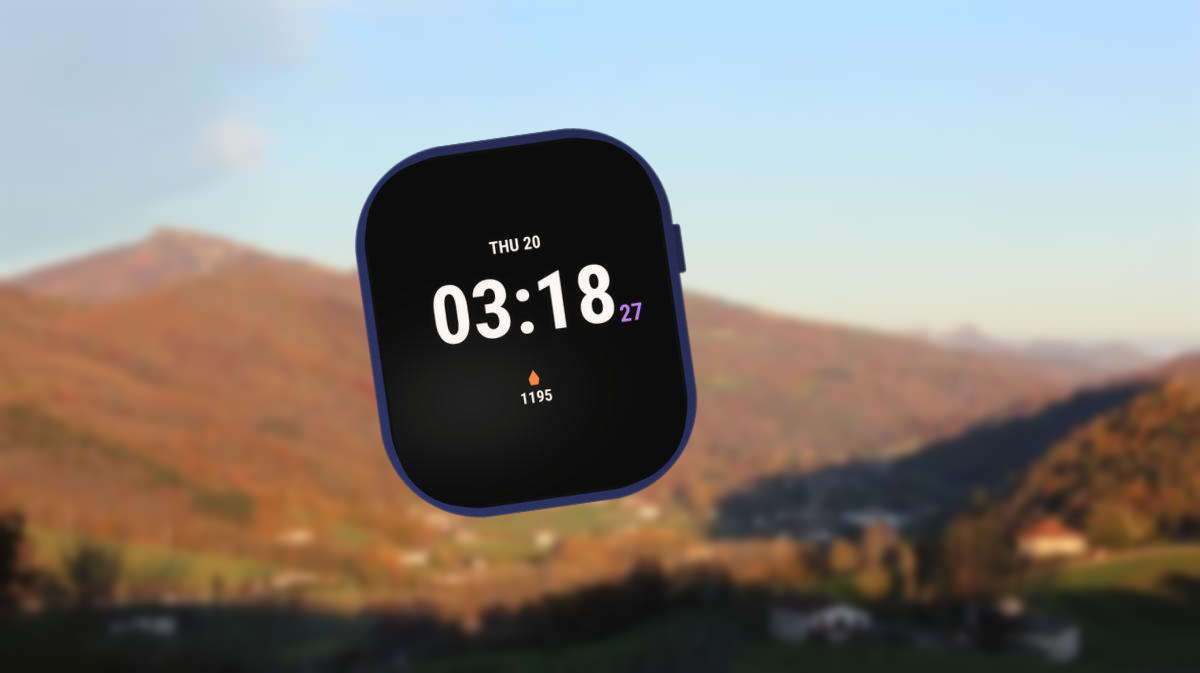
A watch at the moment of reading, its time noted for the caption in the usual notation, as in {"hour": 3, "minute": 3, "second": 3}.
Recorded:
{"hour": 3, "minute": 18, "second": 27}
